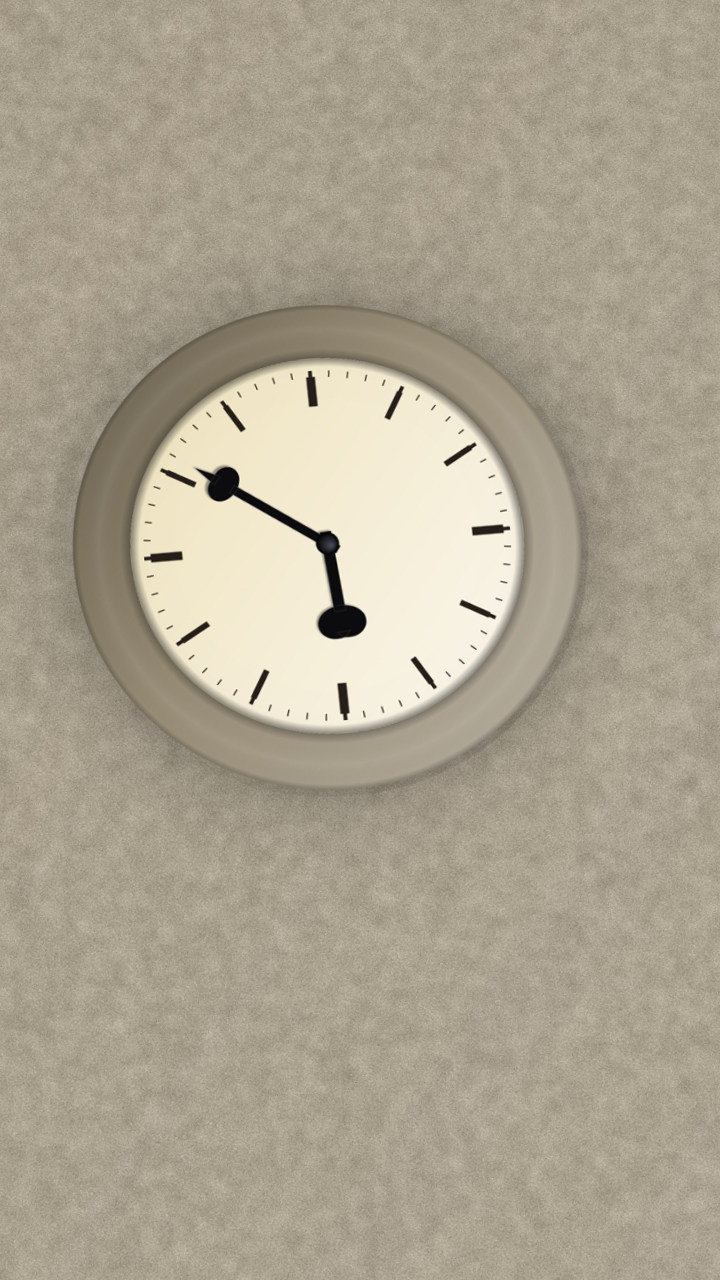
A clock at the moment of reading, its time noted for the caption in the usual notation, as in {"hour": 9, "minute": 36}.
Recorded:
{"hour": 5, "minute": 51}
